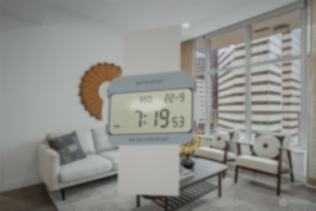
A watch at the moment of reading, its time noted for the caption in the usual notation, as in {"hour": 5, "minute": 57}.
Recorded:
{"hour": 7, "minute": 19}
